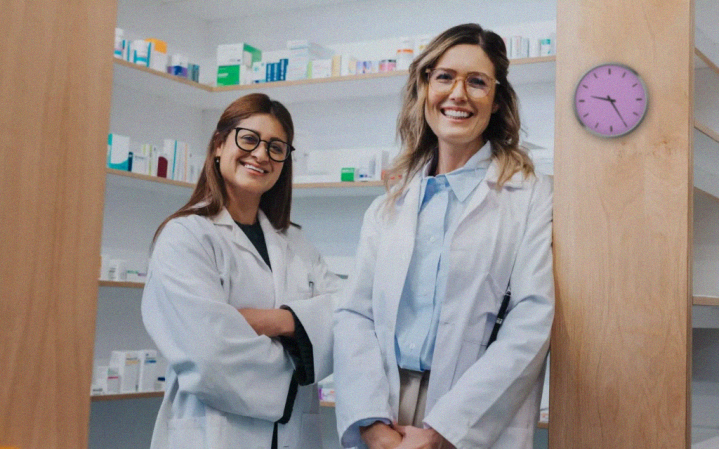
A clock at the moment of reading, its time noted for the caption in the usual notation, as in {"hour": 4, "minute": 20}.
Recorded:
{"hour": 9, "minute": 25}
